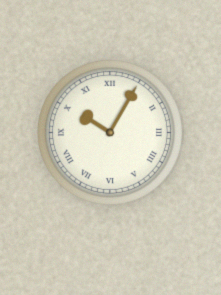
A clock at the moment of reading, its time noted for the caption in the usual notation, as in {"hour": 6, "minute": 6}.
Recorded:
{"hour": 10, "minute": 5}
